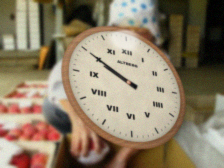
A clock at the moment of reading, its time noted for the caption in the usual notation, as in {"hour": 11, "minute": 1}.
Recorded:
{"hour": 9, "minute": 50}
